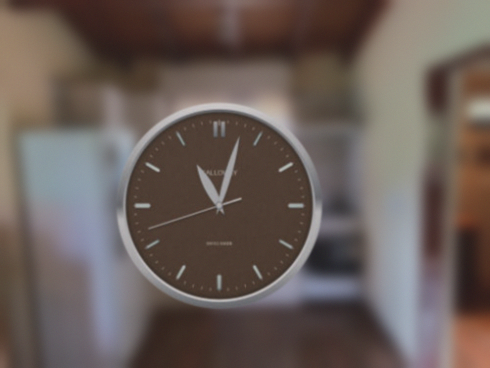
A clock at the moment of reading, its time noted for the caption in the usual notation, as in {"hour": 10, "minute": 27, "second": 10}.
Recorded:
{"hour": 11, "minute": 2, "second": 42}
